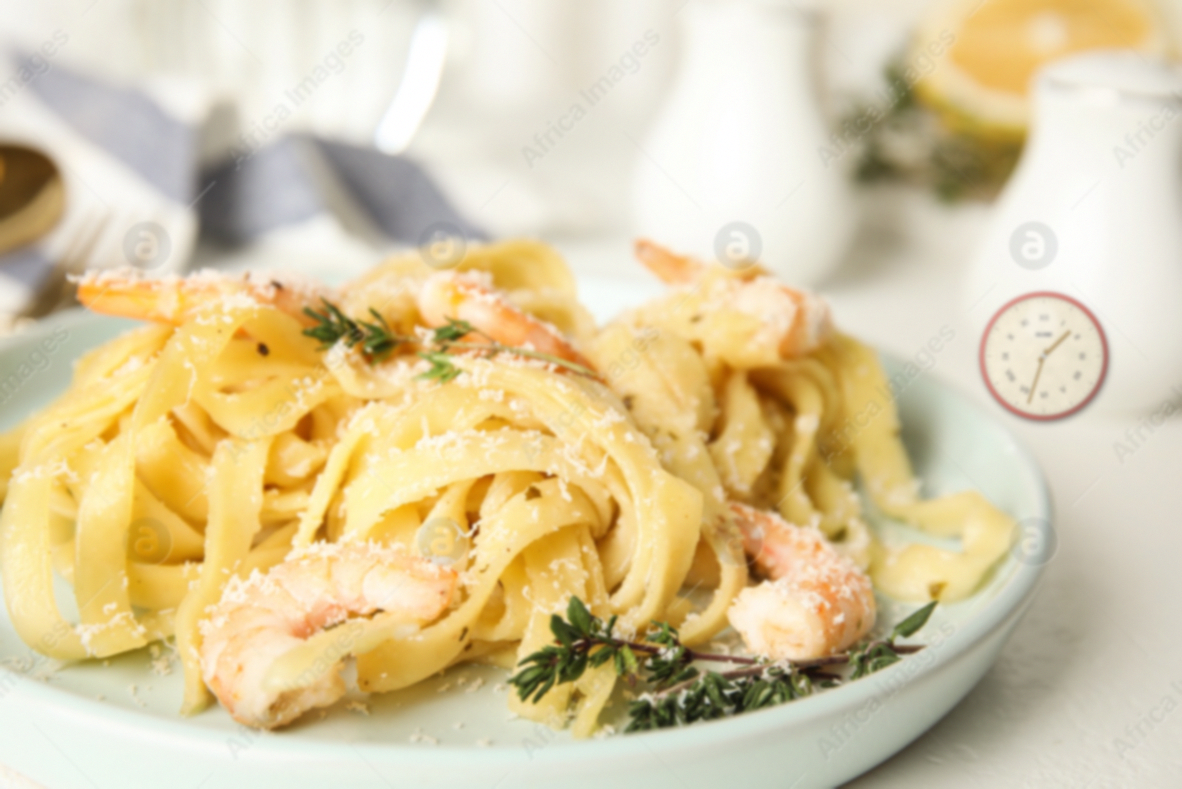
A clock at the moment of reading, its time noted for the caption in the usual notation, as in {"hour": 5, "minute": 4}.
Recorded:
{"hour": 1, "minute": 33}
